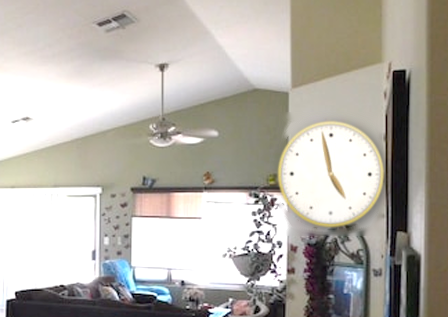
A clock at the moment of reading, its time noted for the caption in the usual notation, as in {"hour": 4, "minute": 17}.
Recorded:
{"hour": 4, "minute": 58}
